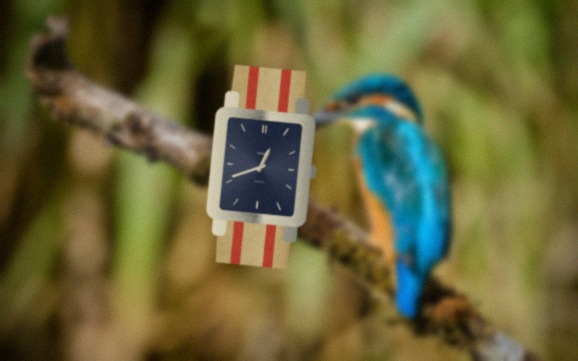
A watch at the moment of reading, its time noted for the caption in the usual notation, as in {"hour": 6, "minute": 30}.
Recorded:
{"hour": 12, "minute": 41}
